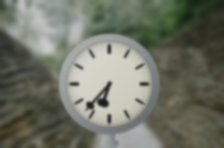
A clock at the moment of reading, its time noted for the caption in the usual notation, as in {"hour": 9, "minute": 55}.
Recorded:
{"hour": 6, "minute": 37}
